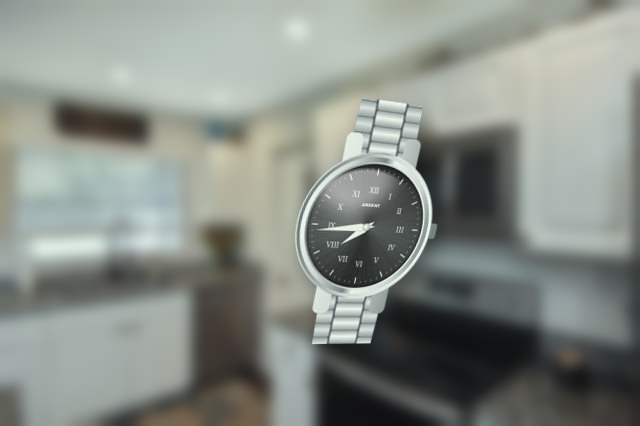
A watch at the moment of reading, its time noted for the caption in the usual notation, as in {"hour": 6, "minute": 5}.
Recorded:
{"hour": 7, "minute": 44}
